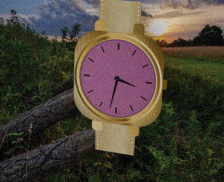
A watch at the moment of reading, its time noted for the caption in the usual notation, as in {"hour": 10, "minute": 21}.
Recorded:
{"hour": 3, "minute": 32}
